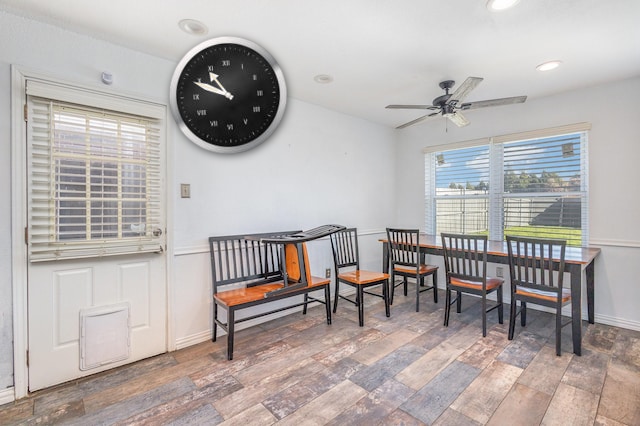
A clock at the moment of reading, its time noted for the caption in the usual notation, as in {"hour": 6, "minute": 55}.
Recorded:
{"hour": 10, "minute": 49}
